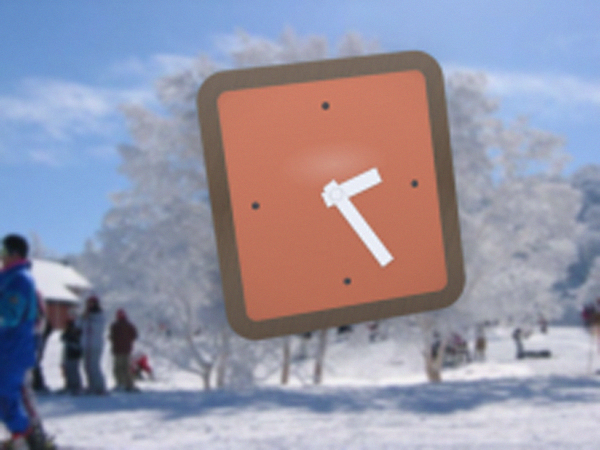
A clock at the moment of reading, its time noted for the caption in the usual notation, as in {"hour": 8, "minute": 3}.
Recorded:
{"hour": 2, "minute": 25}
